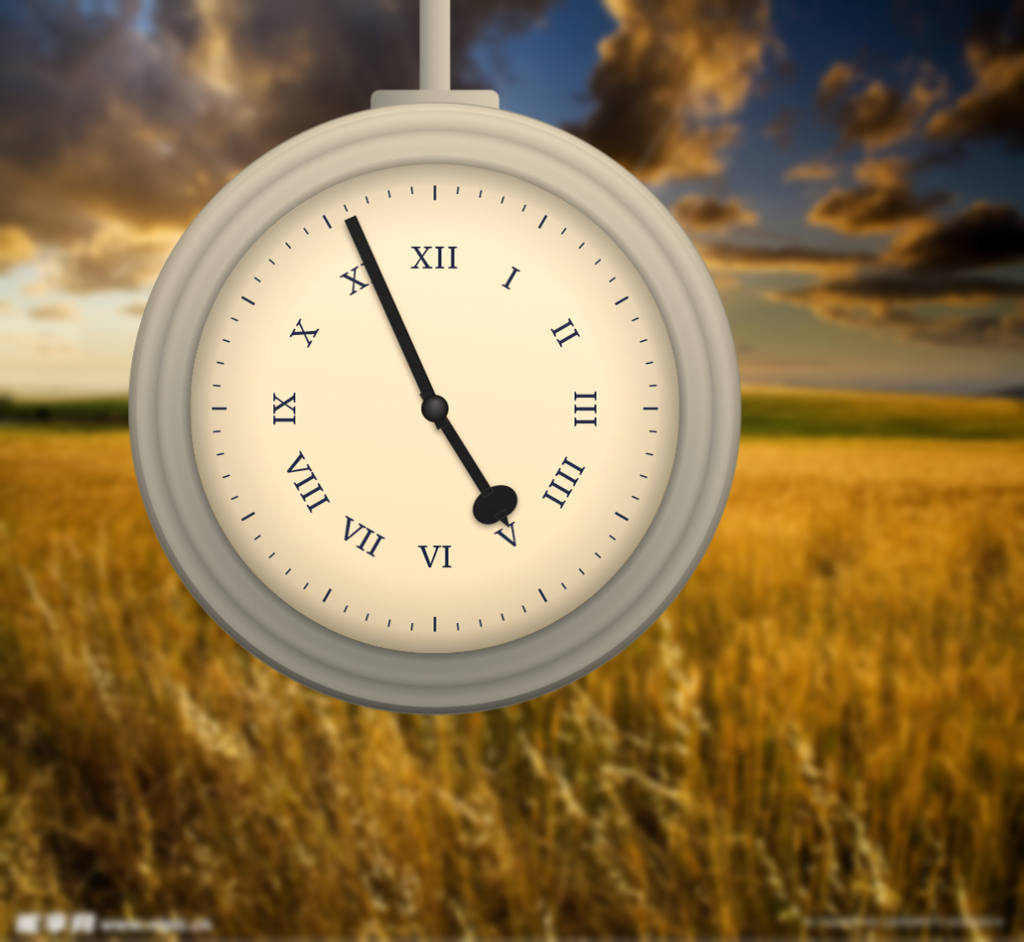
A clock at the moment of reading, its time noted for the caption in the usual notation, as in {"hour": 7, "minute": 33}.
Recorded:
{"hour": 4, "minute": 56}
